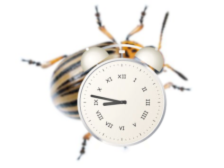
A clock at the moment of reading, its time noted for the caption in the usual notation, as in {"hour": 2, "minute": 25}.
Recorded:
{"hour": 8, "minute": 47}
